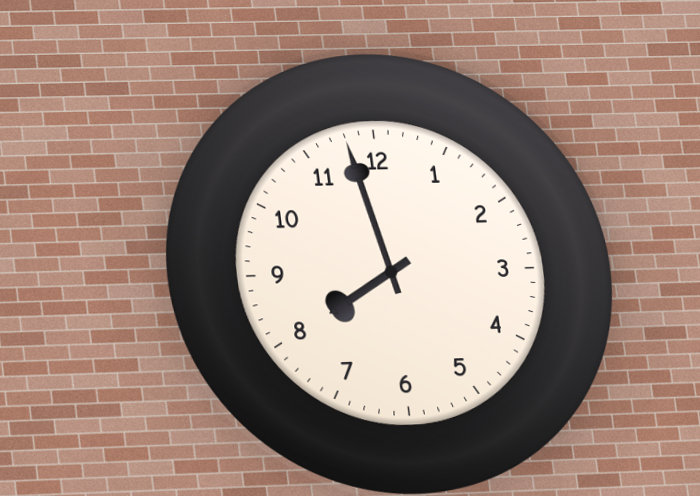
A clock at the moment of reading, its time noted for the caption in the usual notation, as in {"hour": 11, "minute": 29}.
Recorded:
{"hour": 7, "minute": 58}
